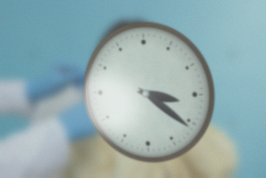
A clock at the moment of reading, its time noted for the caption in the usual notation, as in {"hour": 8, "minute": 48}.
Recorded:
{"hour": 3, "minute": 21}
